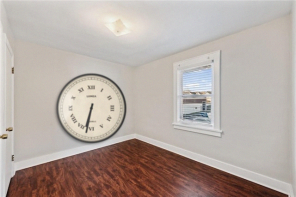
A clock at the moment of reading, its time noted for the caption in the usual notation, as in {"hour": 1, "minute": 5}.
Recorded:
{"hour": 6, "minute": 32}
